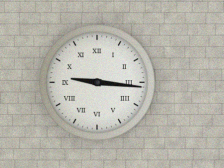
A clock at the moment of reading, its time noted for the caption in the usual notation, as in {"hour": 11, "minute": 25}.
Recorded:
{"hour": 9, "minute": 16}
